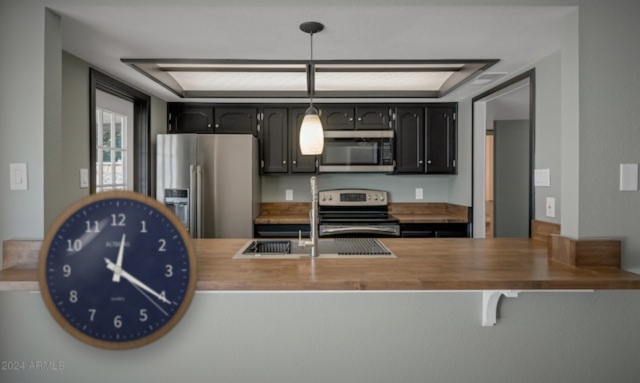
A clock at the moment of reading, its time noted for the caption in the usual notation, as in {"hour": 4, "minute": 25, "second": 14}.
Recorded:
{"hour": 12, "minute": 20, "second": 22}
